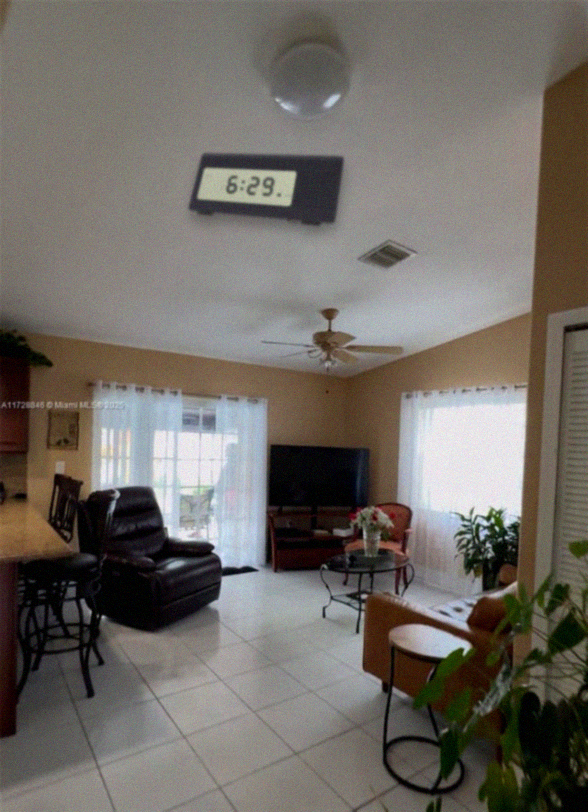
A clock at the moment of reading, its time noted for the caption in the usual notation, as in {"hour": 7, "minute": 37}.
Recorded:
{"hour": 6, "minute": 29}
